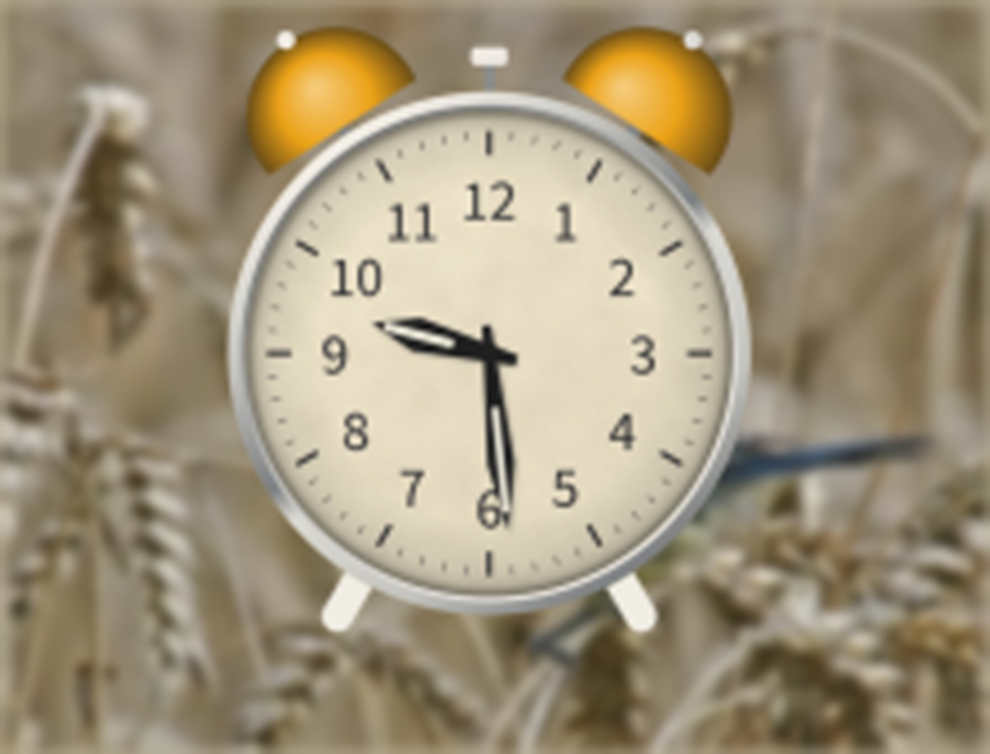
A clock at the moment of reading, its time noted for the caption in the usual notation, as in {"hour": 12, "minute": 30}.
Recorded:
{"hour": 9, "minute": 29}
